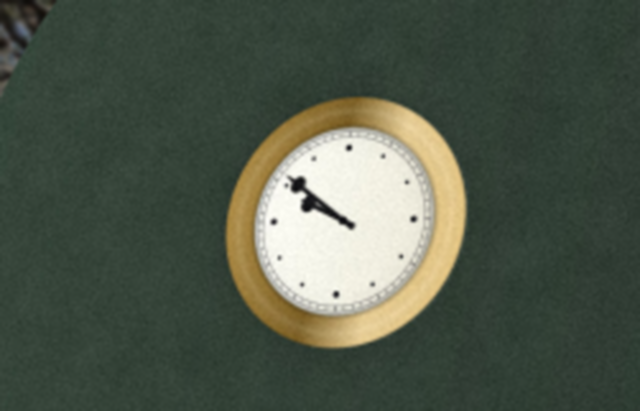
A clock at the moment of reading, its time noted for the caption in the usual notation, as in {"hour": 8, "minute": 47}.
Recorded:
{"hour": 9, "minute": 51}
